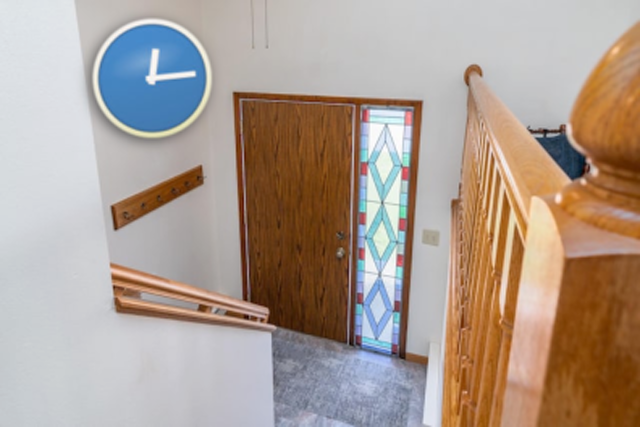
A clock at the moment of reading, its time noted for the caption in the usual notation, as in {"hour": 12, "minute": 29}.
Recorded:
{"hour": 12, "minute": 14}
